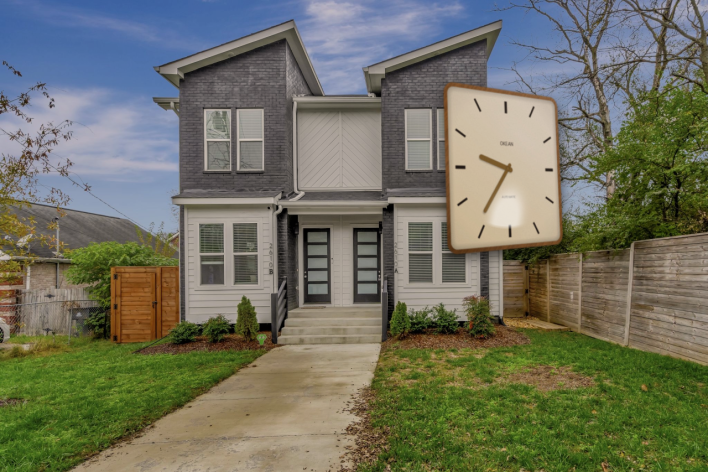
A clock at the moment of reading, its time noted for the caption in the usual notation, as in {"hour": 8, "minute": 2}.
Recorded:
{"hour": 9, "minute": 36}
